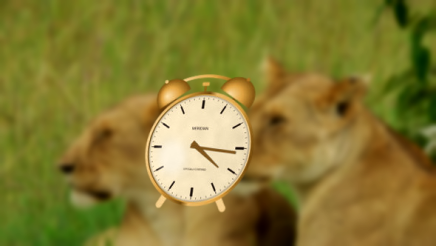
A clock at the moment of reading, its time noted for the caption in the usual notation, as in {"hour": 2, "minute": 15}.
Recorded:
{"hour": 4, "minute": 16}
